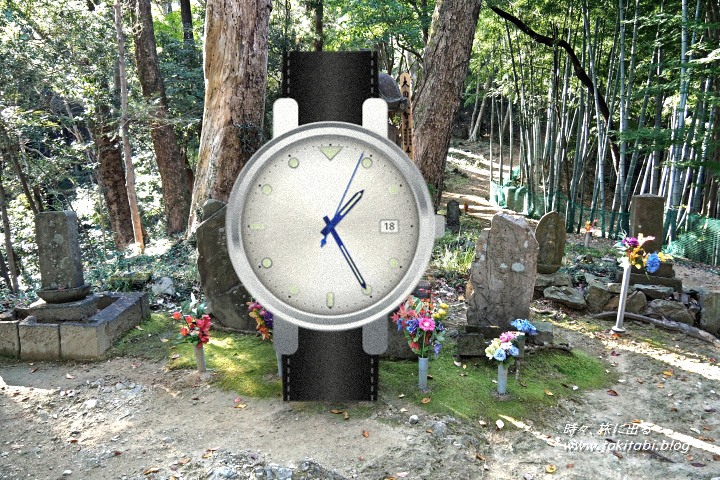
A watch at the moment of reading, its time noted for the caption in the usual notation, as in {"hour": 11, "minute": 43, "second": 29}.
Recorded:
{"hour": 1, "minute": 25, "second": 4}
